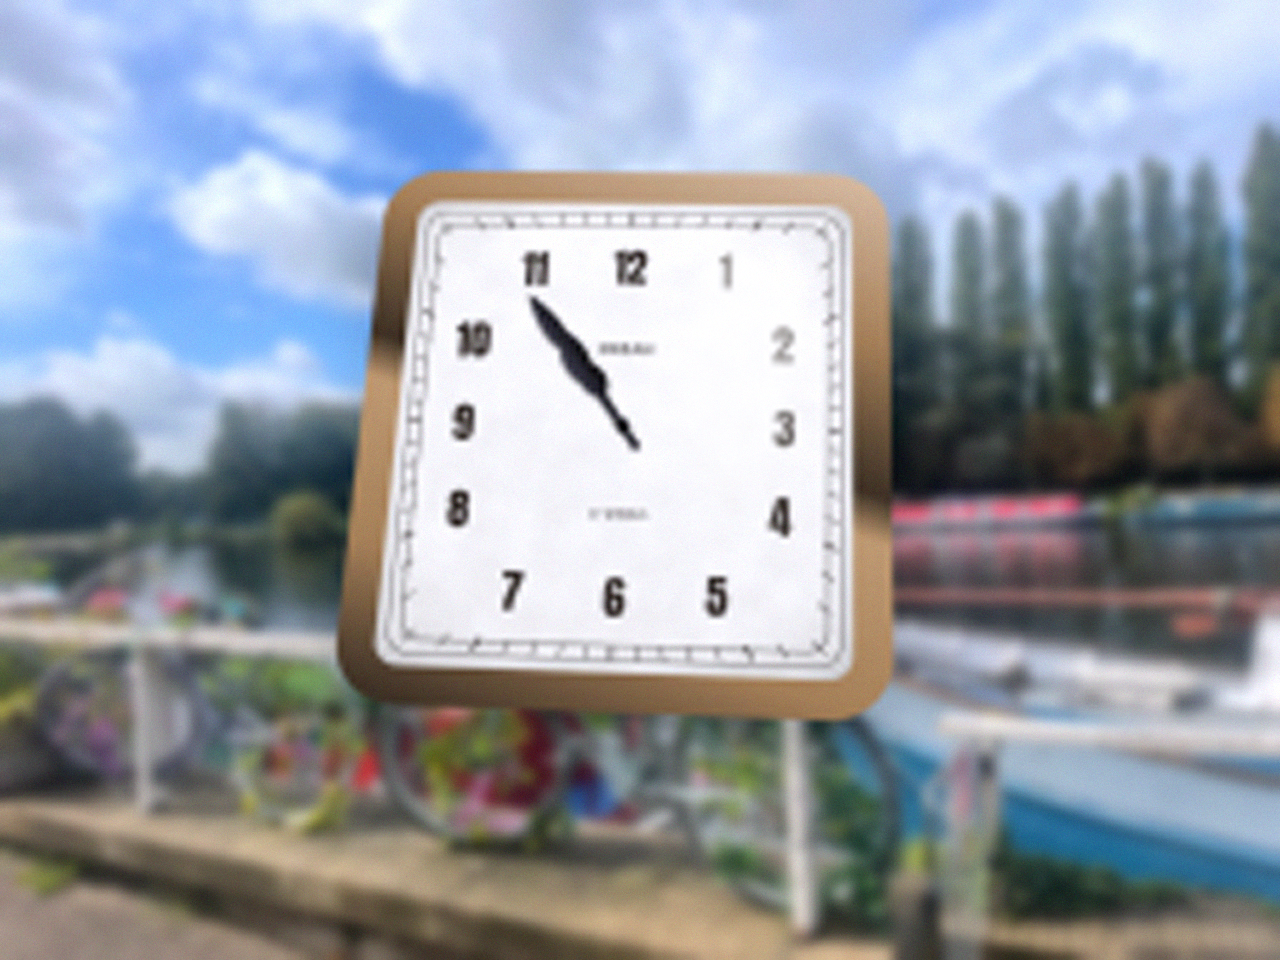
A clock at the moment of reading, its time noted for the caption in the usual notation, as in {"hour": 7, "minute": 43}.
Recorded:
{"hour": 10, "minute": 54}
